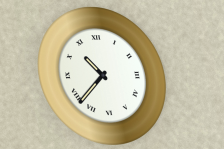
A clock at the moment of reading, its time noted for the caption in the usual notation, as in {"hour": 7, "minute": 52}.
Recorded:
{"hour": 10, "minute": 38}
